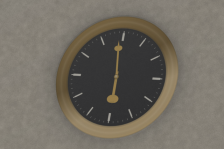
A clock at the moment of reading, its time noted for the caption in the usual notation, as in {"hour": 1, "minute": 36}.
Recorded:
{"hour": 5, "minute": 59}
